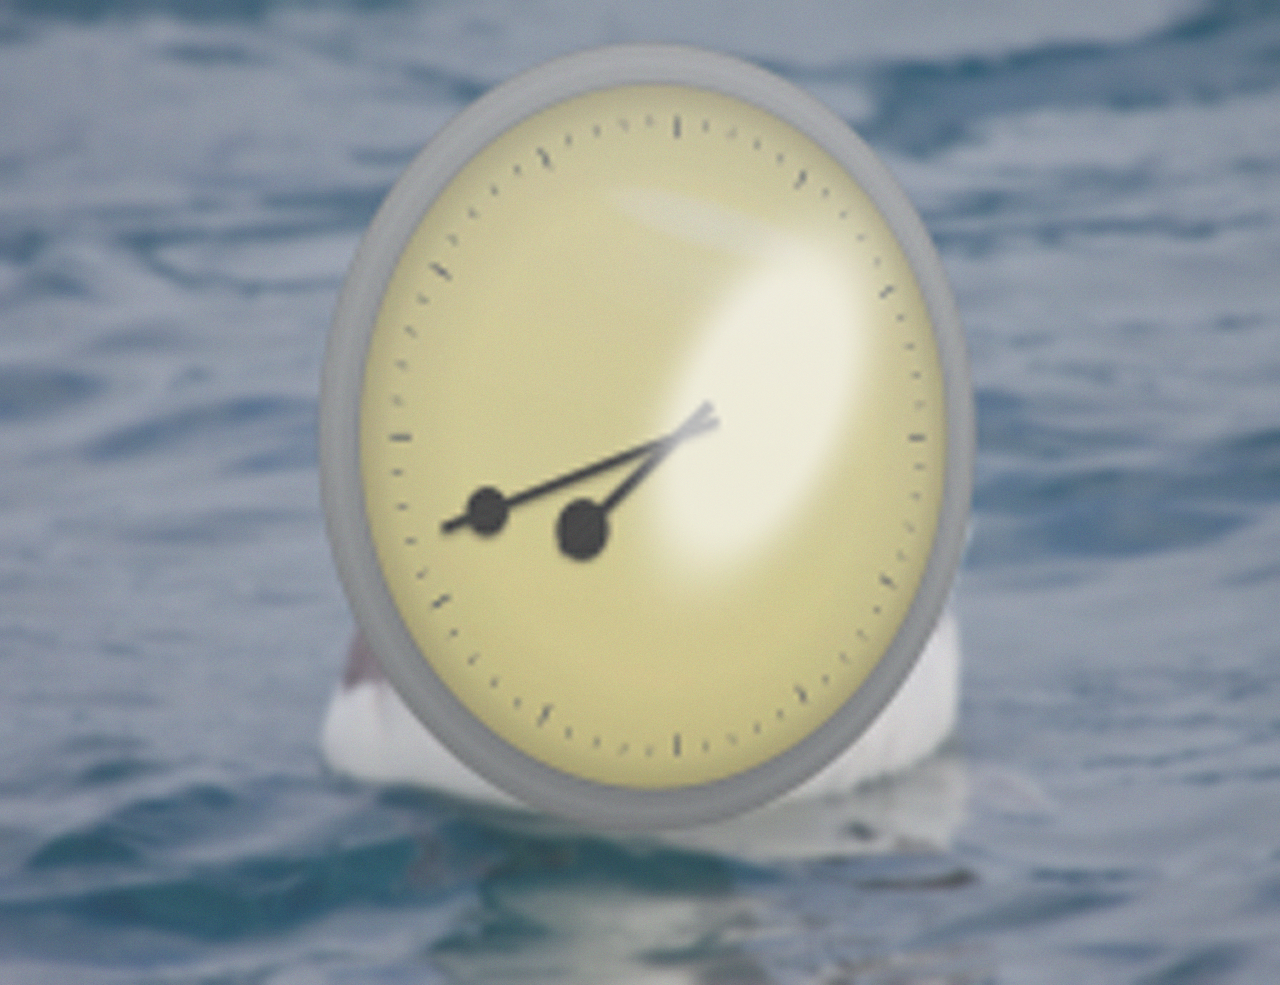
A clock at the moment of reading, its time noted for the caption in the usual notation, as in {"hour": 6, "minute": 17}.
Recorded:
{"hour": 7, "minute": 42}
